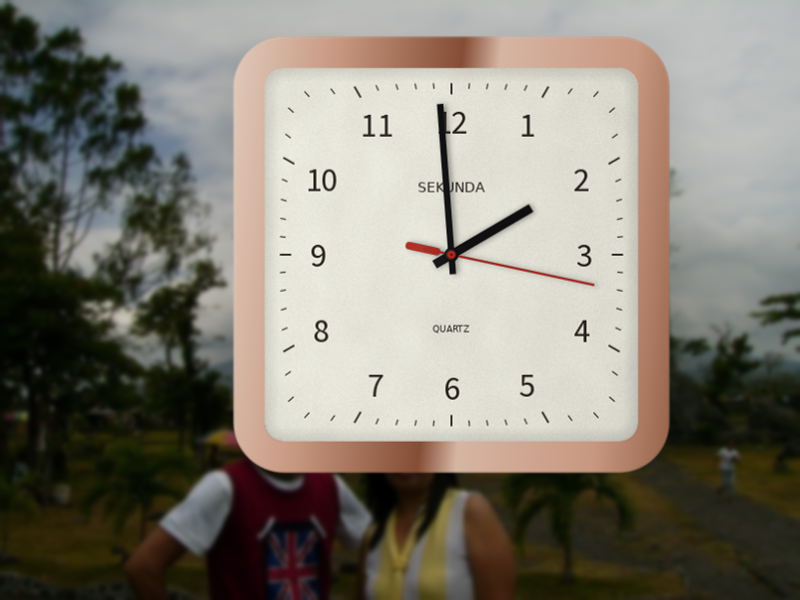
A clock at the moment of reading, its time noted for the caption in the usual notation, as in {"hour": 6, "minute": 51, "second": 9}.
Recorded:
{"hour": 1, "minute": 59, "second": 17}
